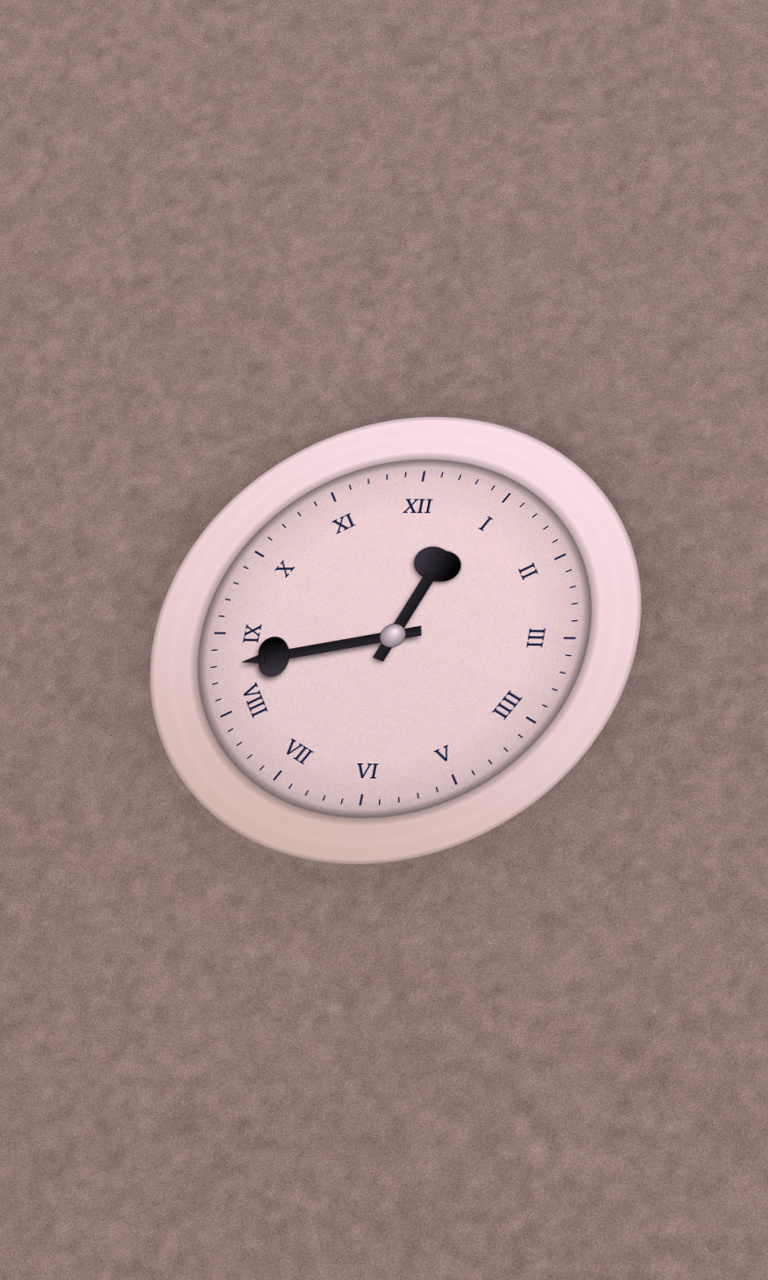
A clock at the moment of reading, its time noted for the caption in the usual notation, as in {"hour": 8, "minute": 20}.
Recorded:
{"hour": 12, "minute": 43}
